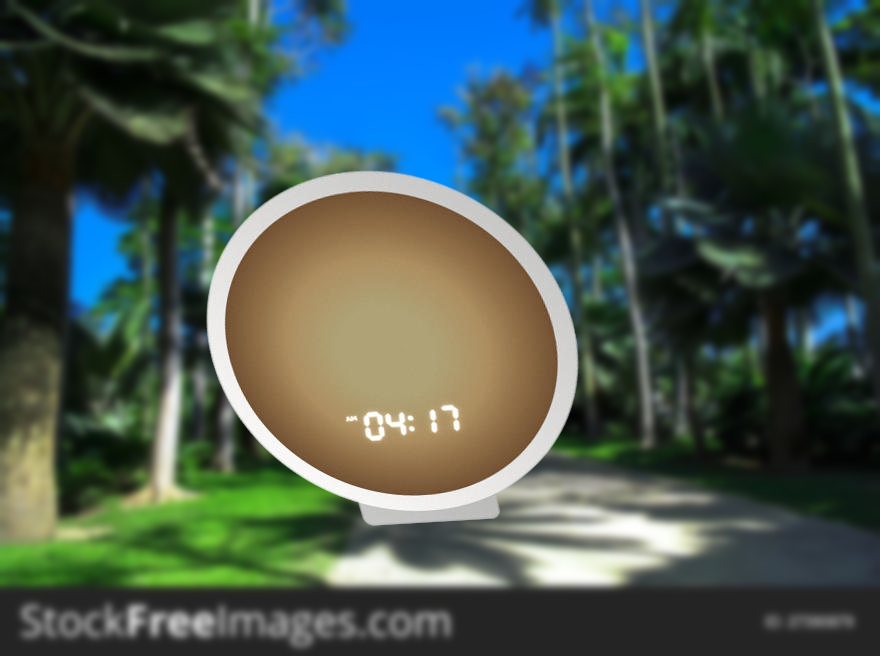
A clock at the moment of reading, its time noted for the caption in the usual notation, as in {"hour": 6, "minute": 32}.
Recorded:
{"hour": 4, "minute": 17}
